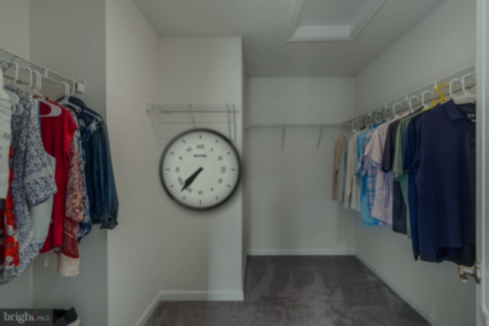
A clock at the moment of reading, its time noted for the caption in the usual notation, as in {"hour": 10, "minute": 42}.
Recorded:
{"hour": 7, "minute": 37}
